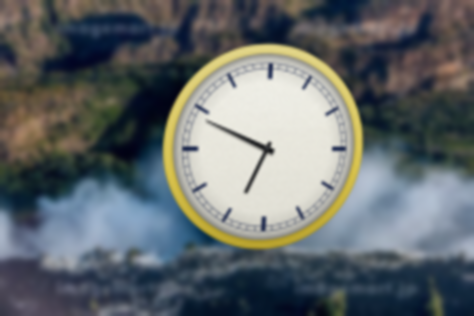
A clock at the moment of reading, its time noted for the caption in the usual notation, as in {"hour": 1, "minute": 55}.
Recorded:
{"hour": 6, "minute": 49}
